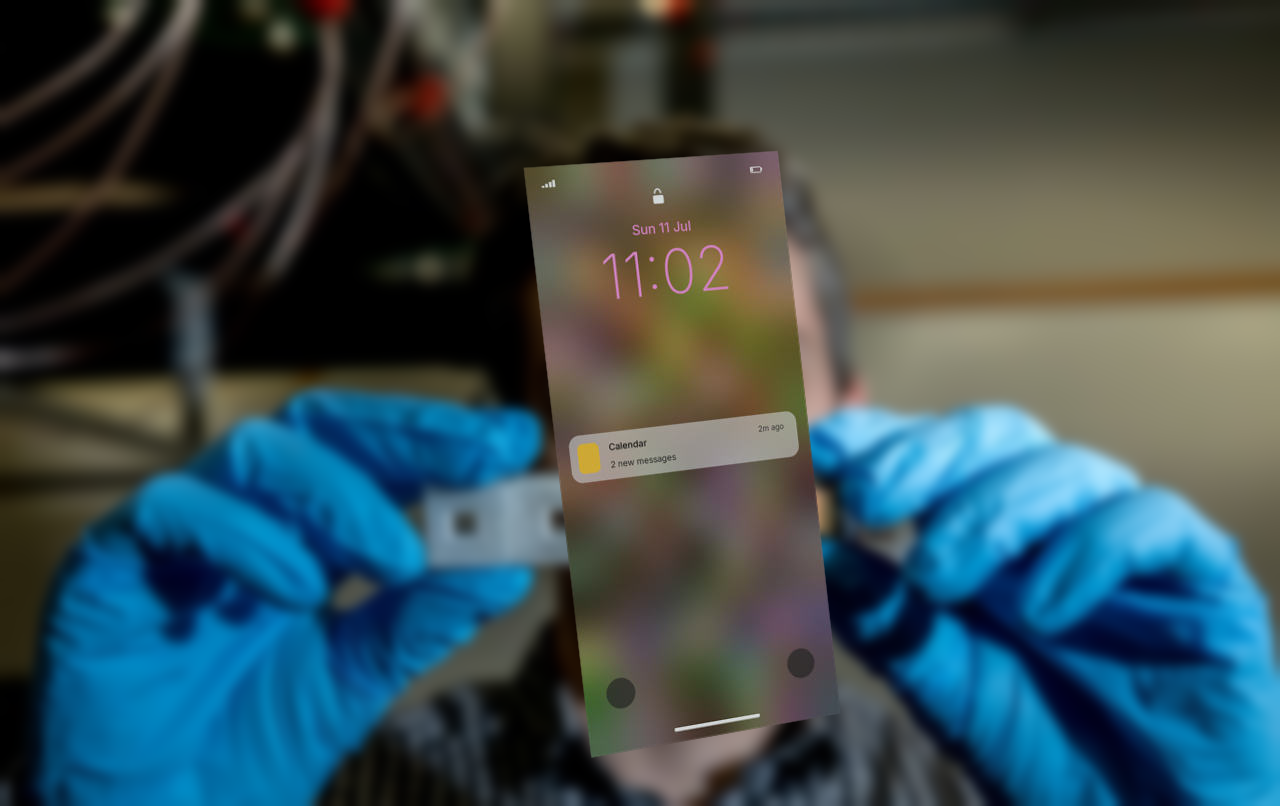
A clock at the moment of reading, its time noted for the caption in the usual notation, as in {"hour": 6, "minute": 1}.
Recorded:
{"hour": 11, "minute": 2}
